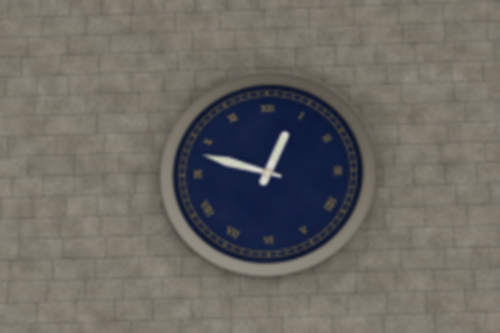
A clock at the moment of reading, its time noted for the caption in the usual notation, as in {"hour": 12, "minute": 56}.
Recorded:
{"hour": 12, "minute": 48}
